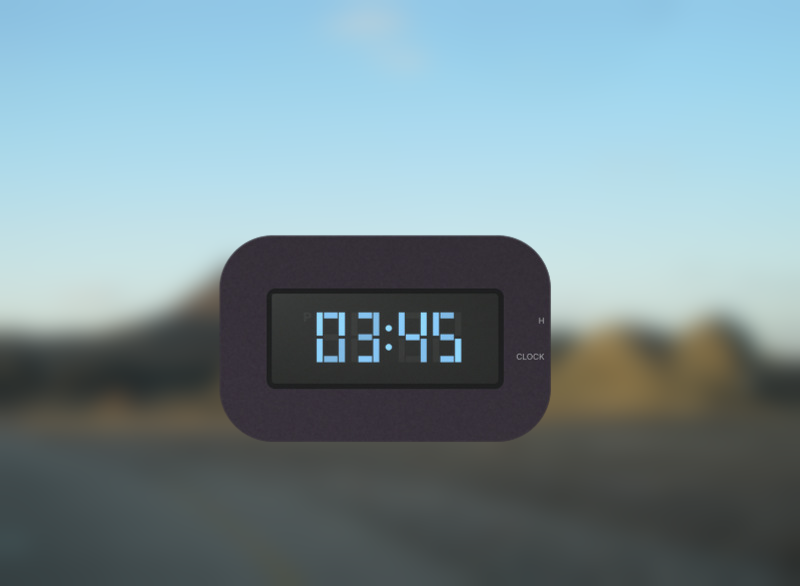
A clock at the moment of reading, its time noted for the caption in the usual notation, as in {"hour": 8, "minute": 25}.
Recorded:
{"hour": 3, "minute": 45}
